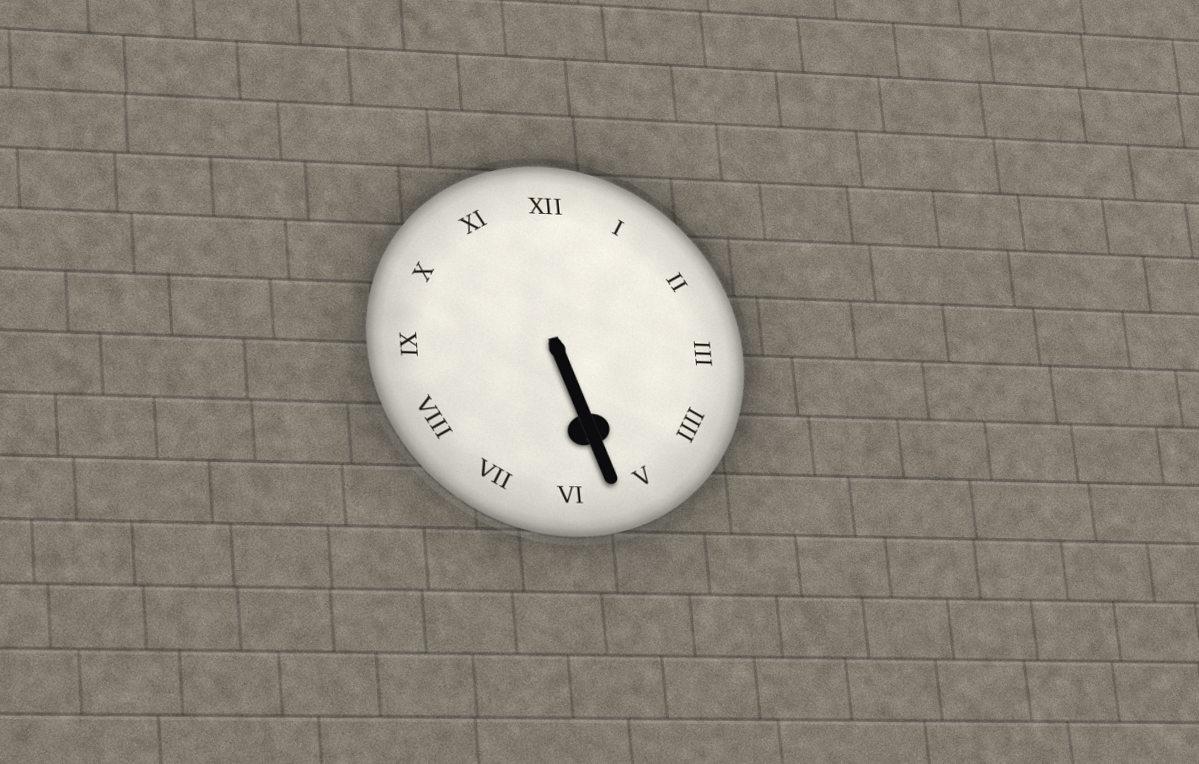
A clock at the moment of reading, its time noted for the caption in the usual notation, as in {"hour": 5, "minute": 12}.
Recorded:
{"hour": 5, "minute": 27}
